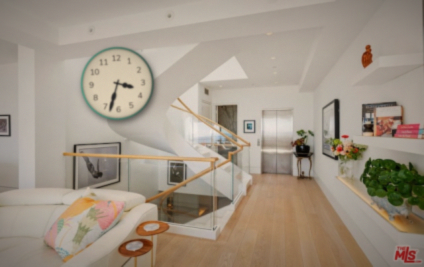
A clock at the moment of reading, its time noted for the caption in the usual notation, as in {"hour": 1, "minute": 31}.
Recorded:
{"hour": 3, "minute": 33}
